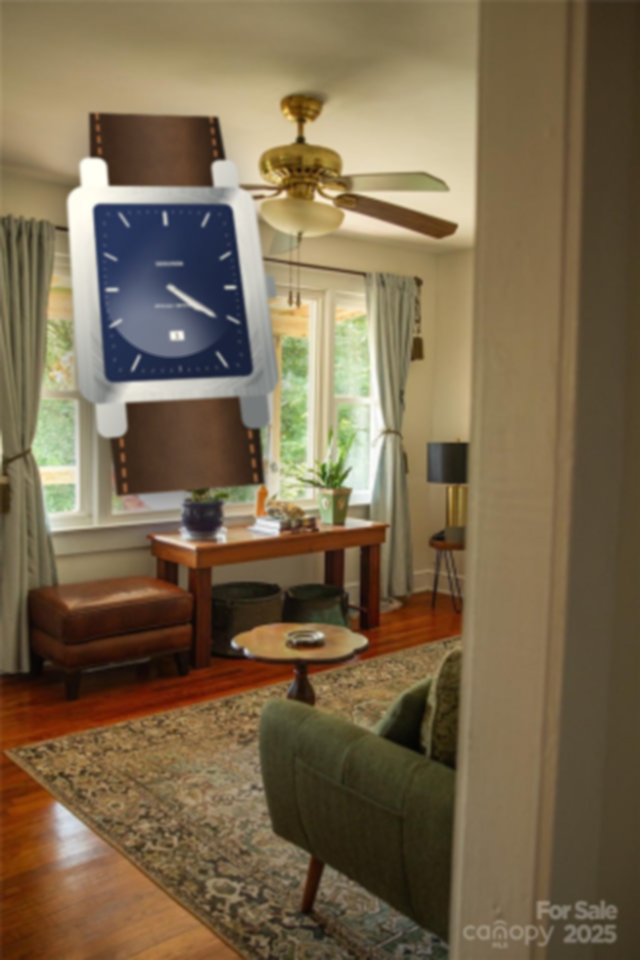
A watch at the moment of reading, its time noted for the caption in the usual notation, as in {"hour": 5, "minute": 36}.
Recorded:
{"hour": 4, "minute": 21}
